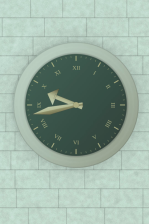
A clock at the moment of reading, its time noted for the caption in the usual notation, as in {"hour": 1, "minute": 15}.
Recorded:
{"hour": 9, "minute": 43}
